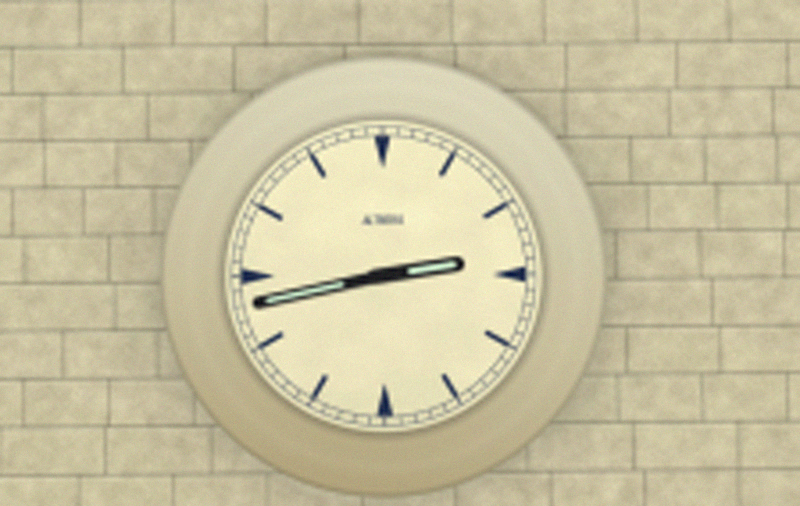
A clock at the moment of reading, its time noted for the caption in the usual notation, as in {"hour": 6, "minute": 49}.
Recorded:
{"hour": 2, "minute": 43}
